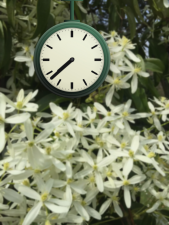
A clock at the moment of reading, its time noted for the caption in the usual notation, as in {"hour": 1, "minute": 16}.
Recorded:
{"hour": 7, "minute": 38}
